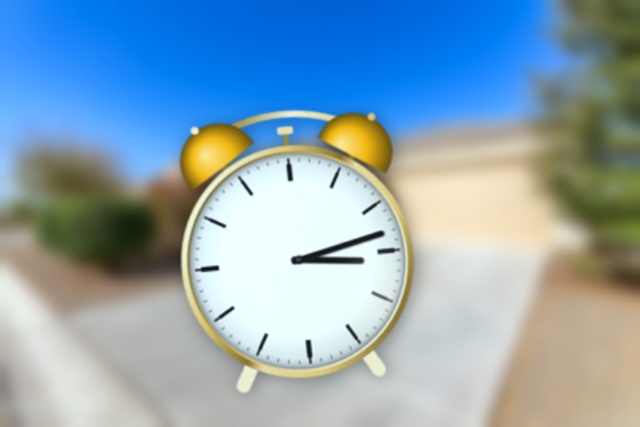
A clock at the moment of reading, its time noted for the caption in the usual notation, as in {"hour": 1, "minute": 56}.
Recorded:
{"hour": 3, "minute": 13}
